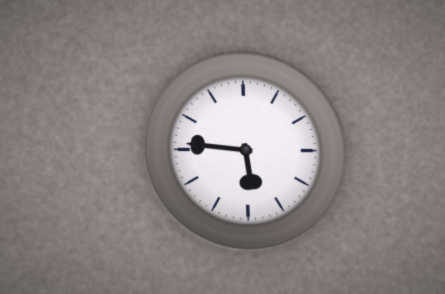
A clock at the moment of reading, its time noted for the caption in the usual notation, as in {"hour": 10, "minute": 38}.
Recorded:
{"hour": 5, "minute": 46}
